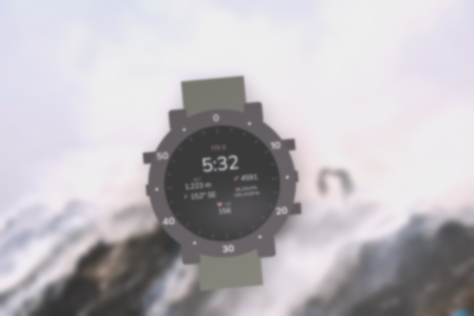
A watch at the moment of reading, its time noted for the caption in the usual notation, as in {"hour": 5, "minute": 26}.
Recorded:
{"hour": 5, "minute": 32}
